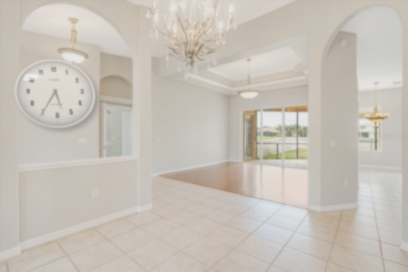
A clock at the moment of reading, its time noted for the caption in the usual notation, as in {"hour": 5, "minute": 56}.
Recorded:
{"hour": 5, "minute": 35}
